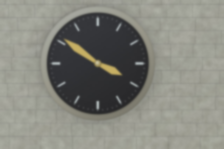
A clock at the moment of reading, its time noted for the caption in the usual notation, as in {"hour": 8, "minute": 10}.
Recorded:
{"hour": 3, "minute": 51}
